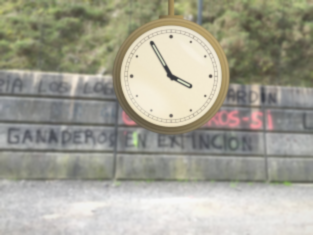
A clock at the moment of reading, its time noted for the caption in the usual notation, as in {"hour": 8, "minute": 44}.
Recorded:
{"hour": 3, "minute": 55}
